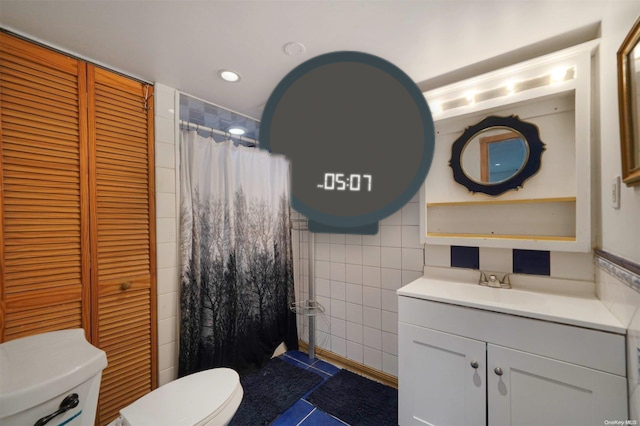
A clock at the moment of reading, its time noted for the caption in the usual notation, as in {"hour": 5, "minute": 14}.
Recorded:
{"hour": 5, "minute": 7}
